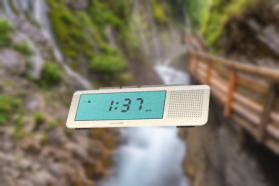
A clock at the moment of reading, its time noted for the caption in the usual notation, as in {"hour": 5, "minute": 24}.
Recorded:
{"hour": 1, "minute": 37}
